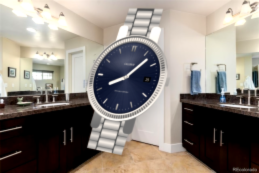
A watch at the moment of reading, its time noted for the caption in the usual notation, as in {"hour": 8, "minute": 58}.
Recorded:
{"hour": 8, "minute": 7}
